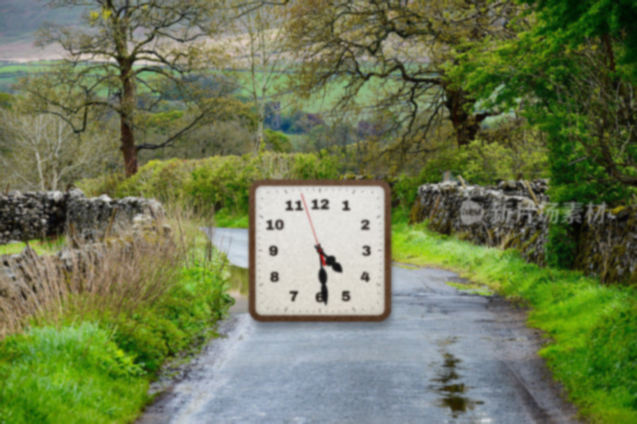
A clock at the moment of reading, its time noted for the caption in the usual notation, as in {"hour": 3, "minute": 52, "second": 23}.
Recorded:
{"hour": 4, "minute": 28, "second": 57}
